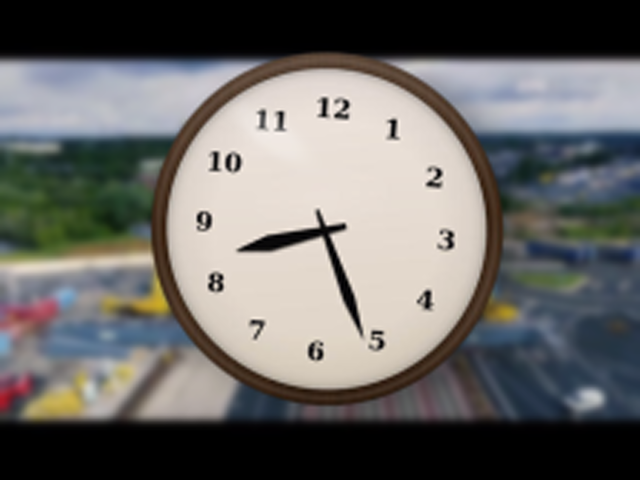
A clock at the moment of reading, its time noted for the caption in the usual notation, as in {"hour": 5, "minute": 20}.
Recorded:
{"hour": 8, "minute": 26}
